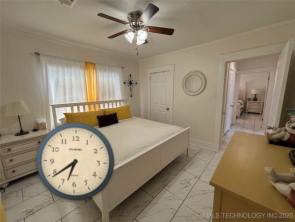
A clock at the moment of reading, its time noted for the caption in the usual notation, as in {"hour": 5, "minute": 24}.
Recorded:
{"hour": 6, "minute": 39}
